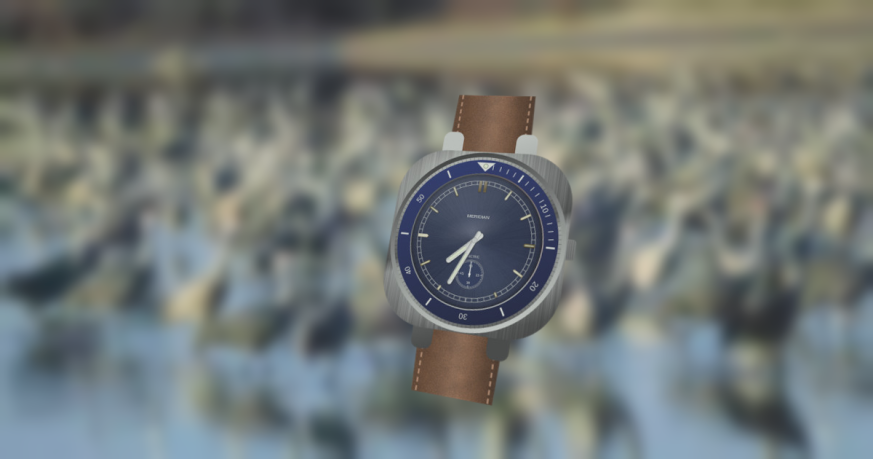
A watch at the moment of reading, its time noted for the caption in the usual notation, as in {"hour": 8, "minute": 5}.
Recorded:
{"hour": 7, "minute": 34}
